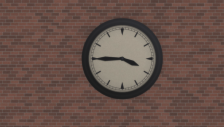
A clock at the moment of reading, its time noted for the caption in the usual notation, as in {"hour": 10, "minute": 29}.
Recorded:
{"hour": 3, "minute": 45}
